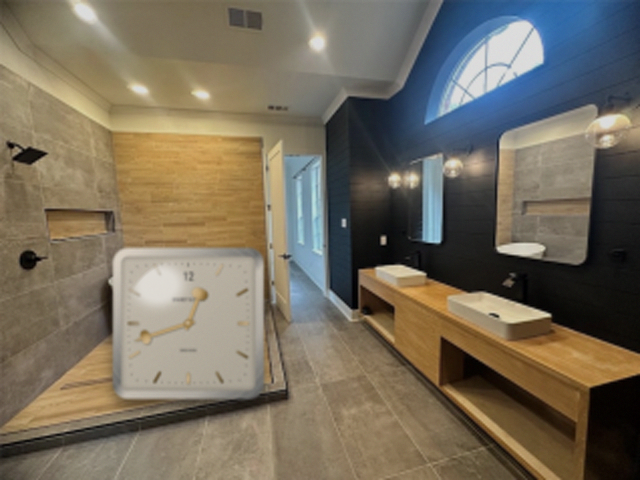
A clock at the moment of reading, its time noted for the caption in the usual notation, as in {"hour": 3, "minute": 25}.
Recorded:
{"hour": 12, "minute": 42}
